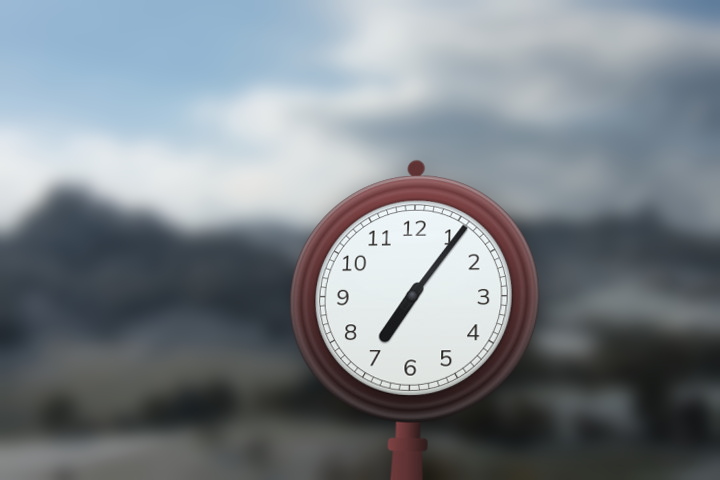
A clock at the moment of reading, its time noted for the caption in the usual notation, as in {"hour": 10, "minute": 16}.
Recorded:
{"hour": 7, "minute": 6}
